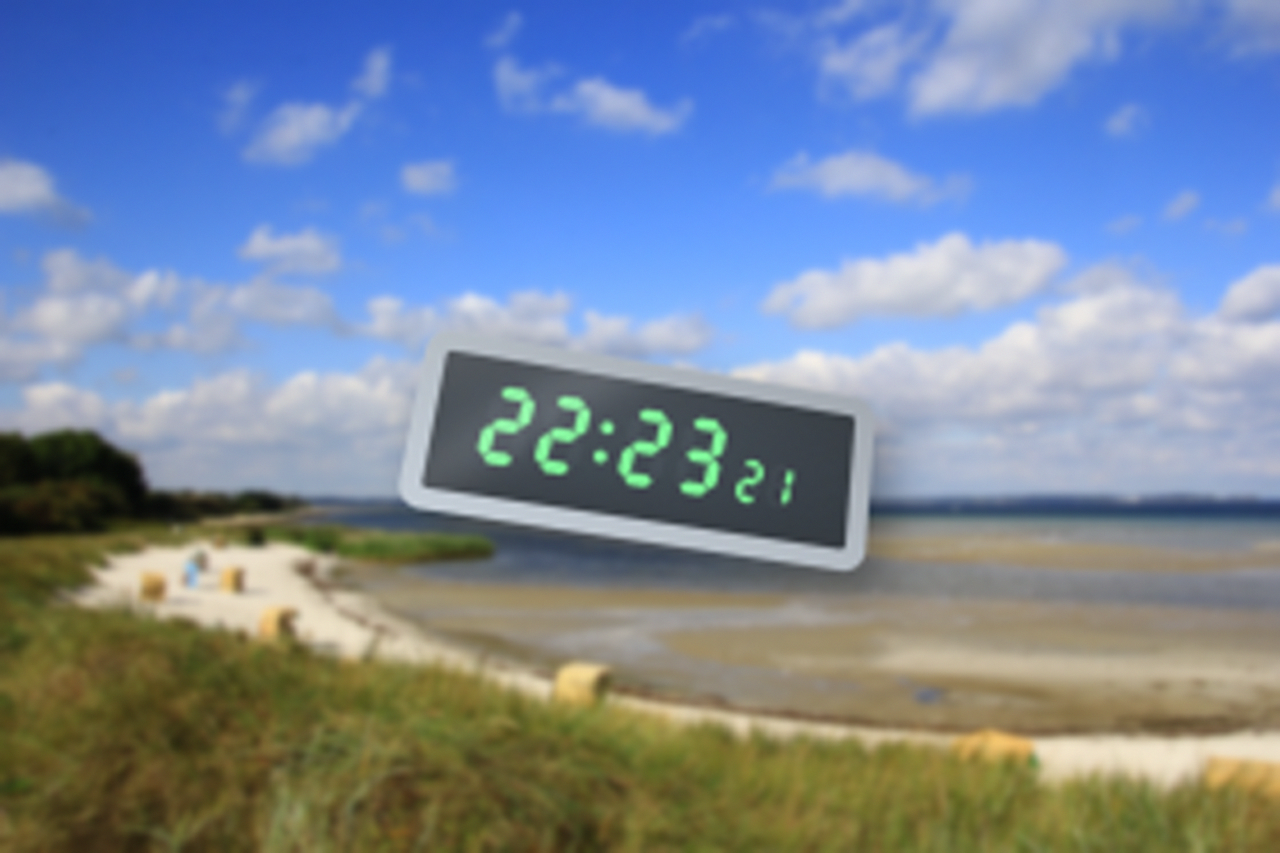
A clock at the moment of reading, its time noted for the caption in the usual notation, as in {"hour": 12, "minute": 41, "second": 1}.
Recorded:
{"hour": 22, "minute": 23, "second": 21}
